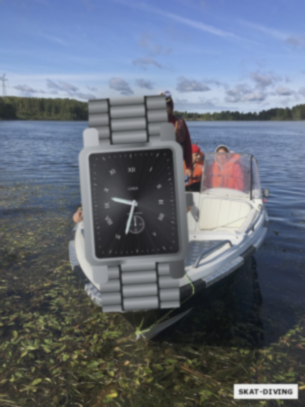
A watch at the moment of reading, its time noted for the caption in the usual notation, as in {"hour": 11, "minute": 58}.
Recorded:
{"hour": 9, "minute": 33}
